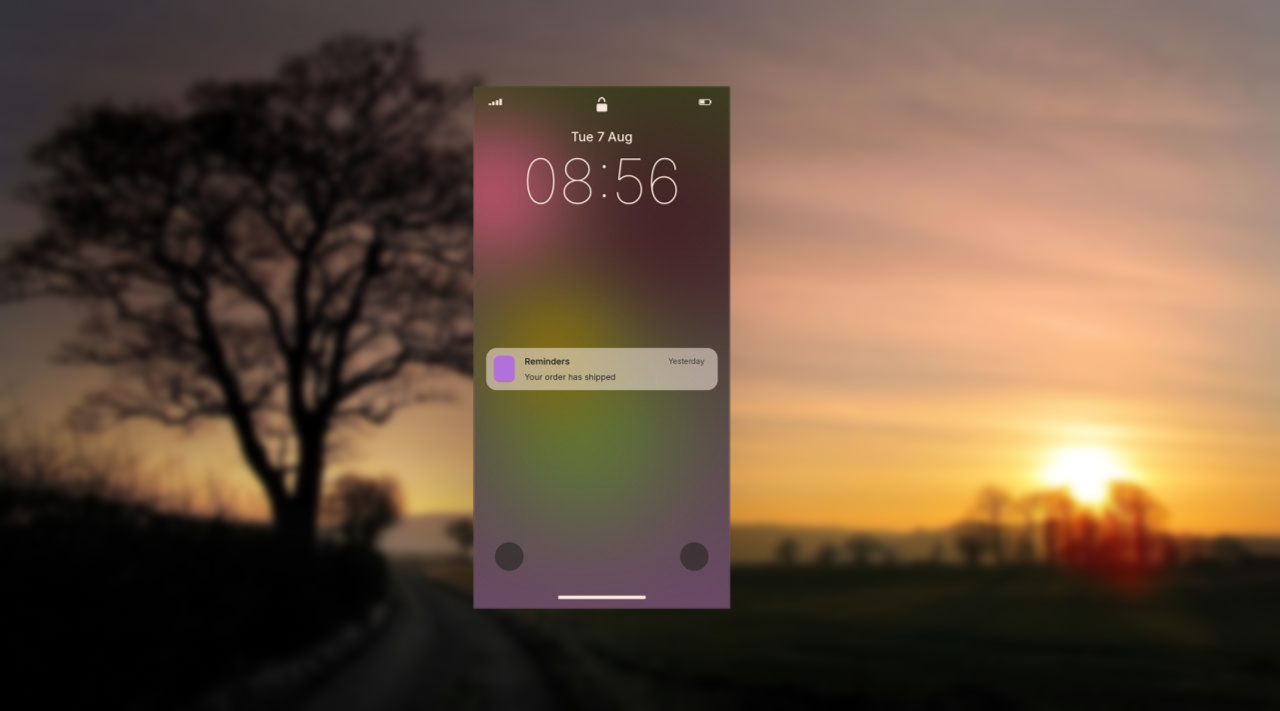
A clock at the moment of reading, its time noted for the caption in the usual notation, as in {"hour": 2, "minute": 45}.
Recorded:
{"hour": 8, "minute": 56}
